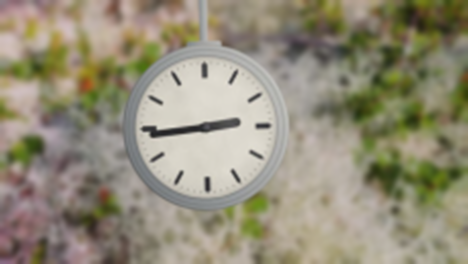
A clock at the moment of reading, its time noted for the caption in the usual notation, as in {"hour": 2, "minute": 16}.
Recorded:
{"hour": 2, "minute": 44}
